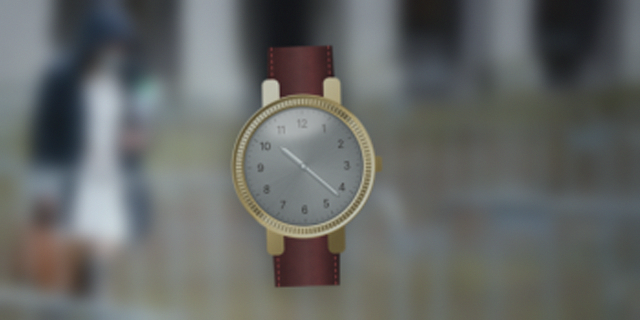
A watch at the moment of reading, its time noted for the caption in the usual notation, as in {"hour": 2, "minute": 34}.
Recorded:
{"hour": 10, "minute": 22}
